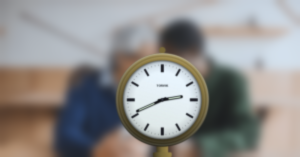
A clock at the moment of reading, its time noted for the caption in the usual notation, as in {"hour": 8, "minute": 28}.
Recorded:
{"hour": 2, "minute": 41}
